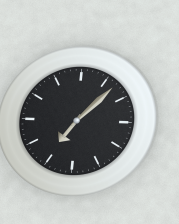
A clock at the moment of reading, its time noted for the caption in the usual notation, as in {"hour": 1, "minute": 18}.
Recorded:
{"hour": 7, "minute": 7}
